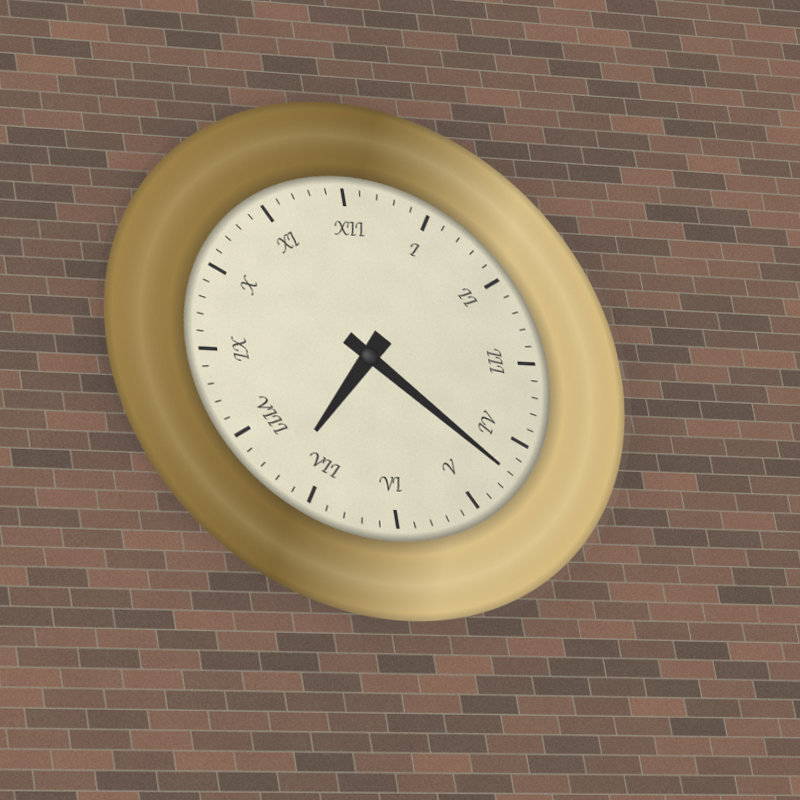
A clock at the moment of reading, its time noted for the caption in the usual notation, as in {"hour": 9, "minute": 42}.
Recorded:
{"hour": 7, "minute": 22}
